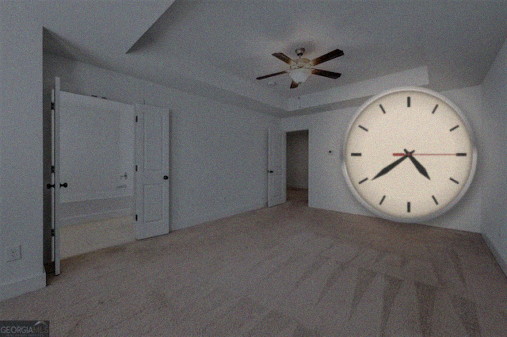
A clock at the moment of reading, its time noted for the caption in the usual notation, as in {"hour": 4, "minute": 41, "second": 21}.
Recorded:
{"hour": 4, "minute": 39, "second": 15}
